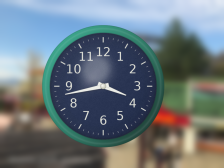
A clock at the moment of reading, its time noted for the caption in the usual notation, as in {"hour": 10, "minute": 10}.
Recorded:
{"hour": 3, "minute": 43}
